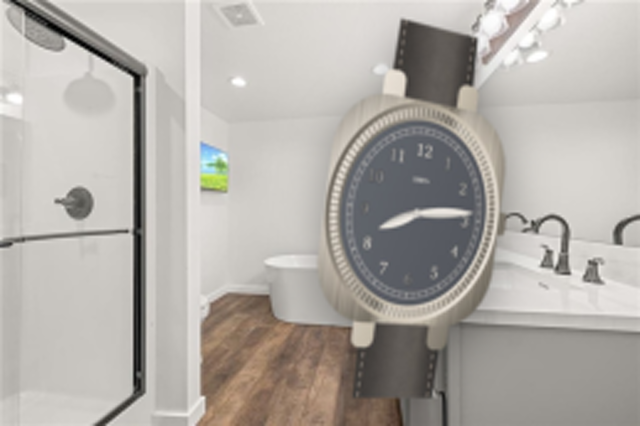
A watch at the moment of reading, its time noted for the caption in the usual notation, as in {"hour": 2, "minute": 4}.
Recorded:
{"hour": 8, "minute": 14}
